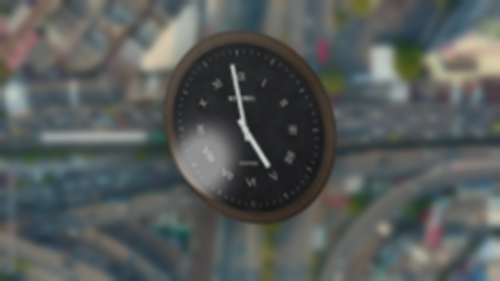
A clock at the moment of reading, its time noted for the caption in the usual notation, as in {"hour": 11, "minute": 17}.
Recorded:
{"hour": 4, "minute": 59}
